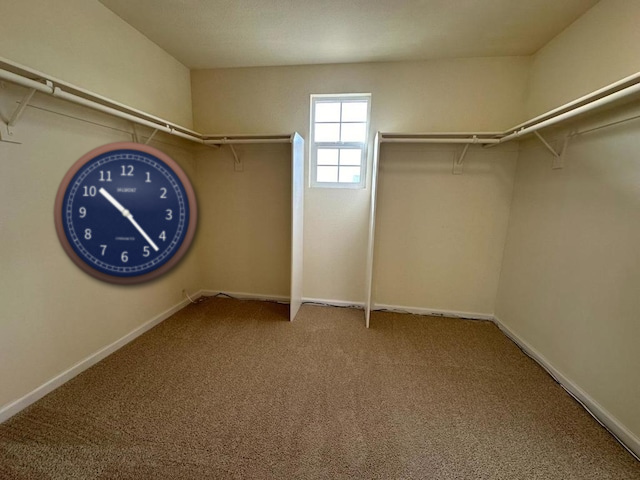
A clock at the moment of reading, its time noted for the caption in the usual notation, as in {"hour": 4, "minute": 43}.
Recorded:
{"hour": 10, "minute": 23}
